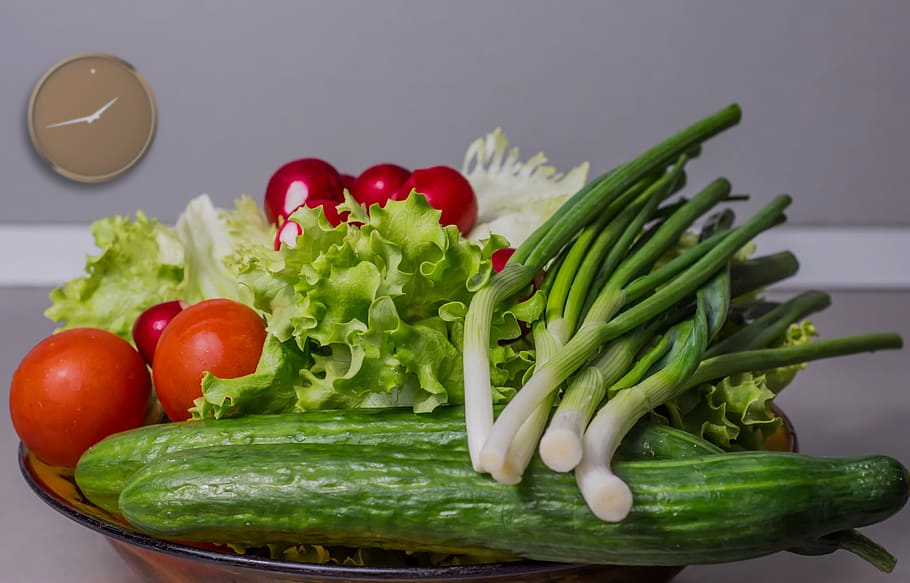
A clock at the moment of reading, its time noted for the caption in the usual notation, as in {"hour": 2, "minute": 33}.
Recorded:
{"hour": 1, "minute": 43}
